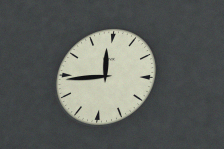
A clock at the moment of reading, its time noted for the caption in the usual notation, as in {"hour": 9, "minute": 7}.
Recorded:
{"hour": 11, "minute": 44}
